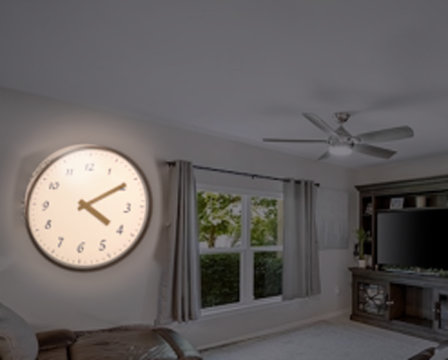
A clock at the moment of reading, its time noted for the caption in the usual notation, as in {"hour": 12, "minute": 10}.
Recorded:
{"hour": 4, "minute": 10}
